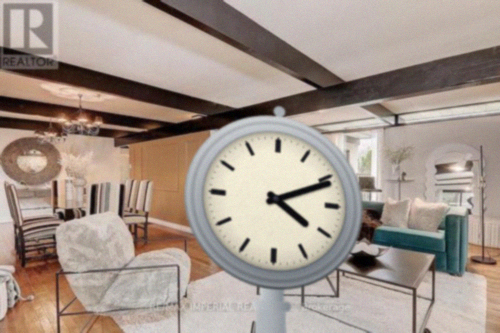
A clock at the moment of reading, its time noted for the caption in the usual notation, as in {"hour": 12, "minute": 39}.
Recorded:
{"hour": 4, "minute": 11}
